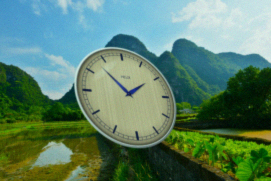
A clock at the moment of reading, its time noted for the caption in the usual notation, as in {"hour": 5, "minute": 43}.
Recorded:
{"hour": 1, "minute": 53}
